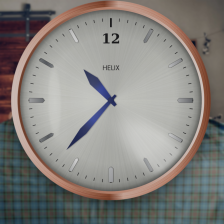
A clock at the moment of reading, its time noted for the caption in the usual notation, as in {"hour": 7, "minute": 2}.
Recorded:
{"hour": 10, "minute": 37}
